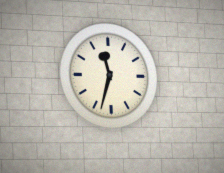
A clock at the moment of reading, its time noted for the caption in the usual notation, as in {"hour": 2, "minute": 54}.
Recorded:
{"hour": 11, "minute": 33}
